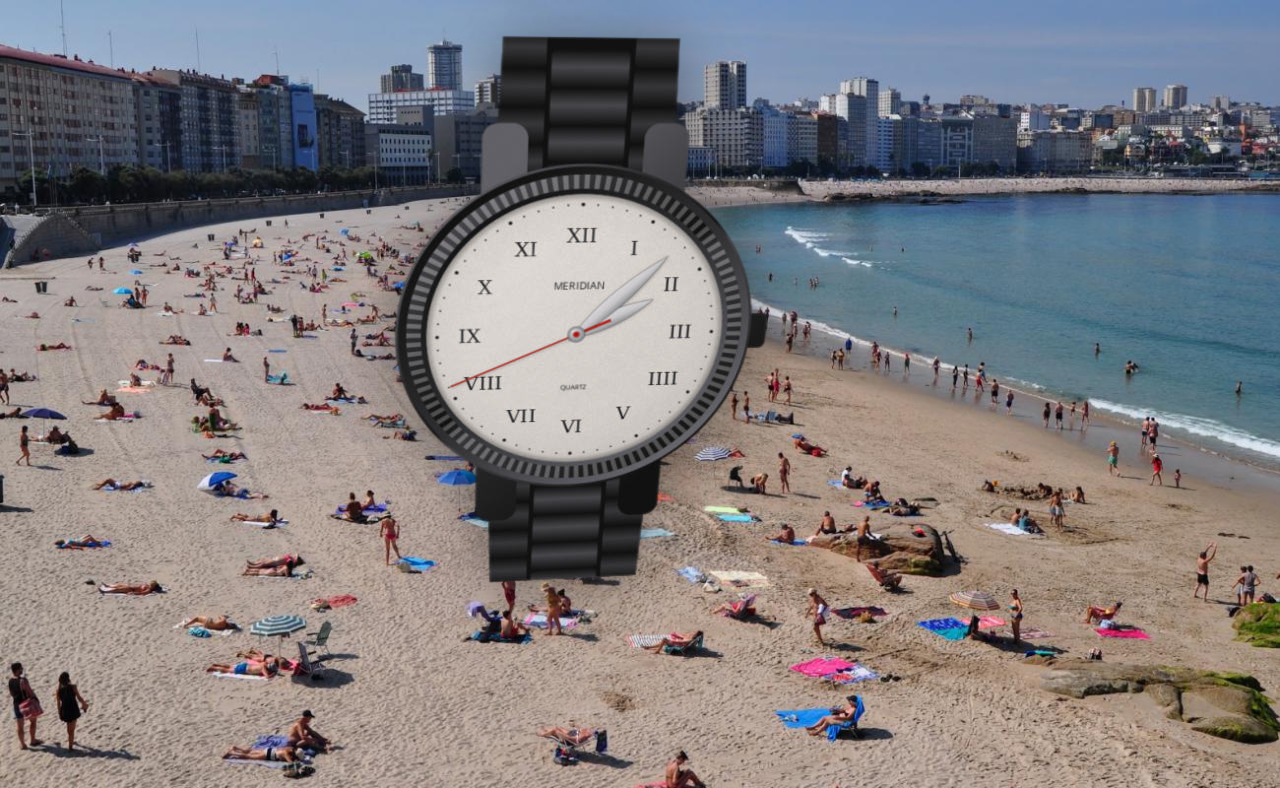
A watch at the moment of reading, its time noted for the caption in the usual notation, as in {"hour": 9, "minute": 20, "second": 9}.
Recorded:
{"hour": 2, "minute": 7, "second": 41}
